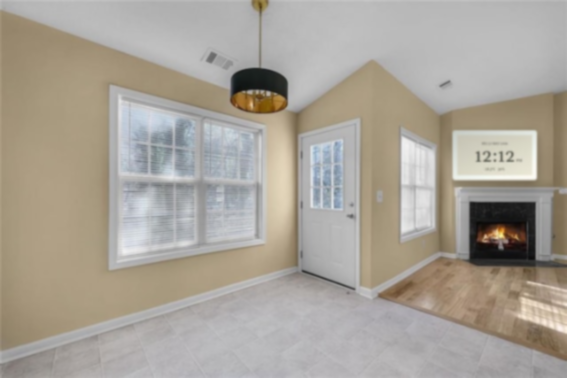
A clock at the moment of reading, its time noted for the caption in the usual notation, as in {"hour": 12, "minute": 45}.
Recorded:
{"hour": 12, "minute": 12}
